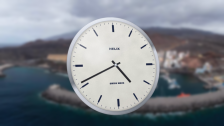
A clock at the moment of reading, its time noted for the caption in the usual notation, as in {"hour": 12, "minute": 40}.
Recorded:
{"hour": 4, "minute": 41}
